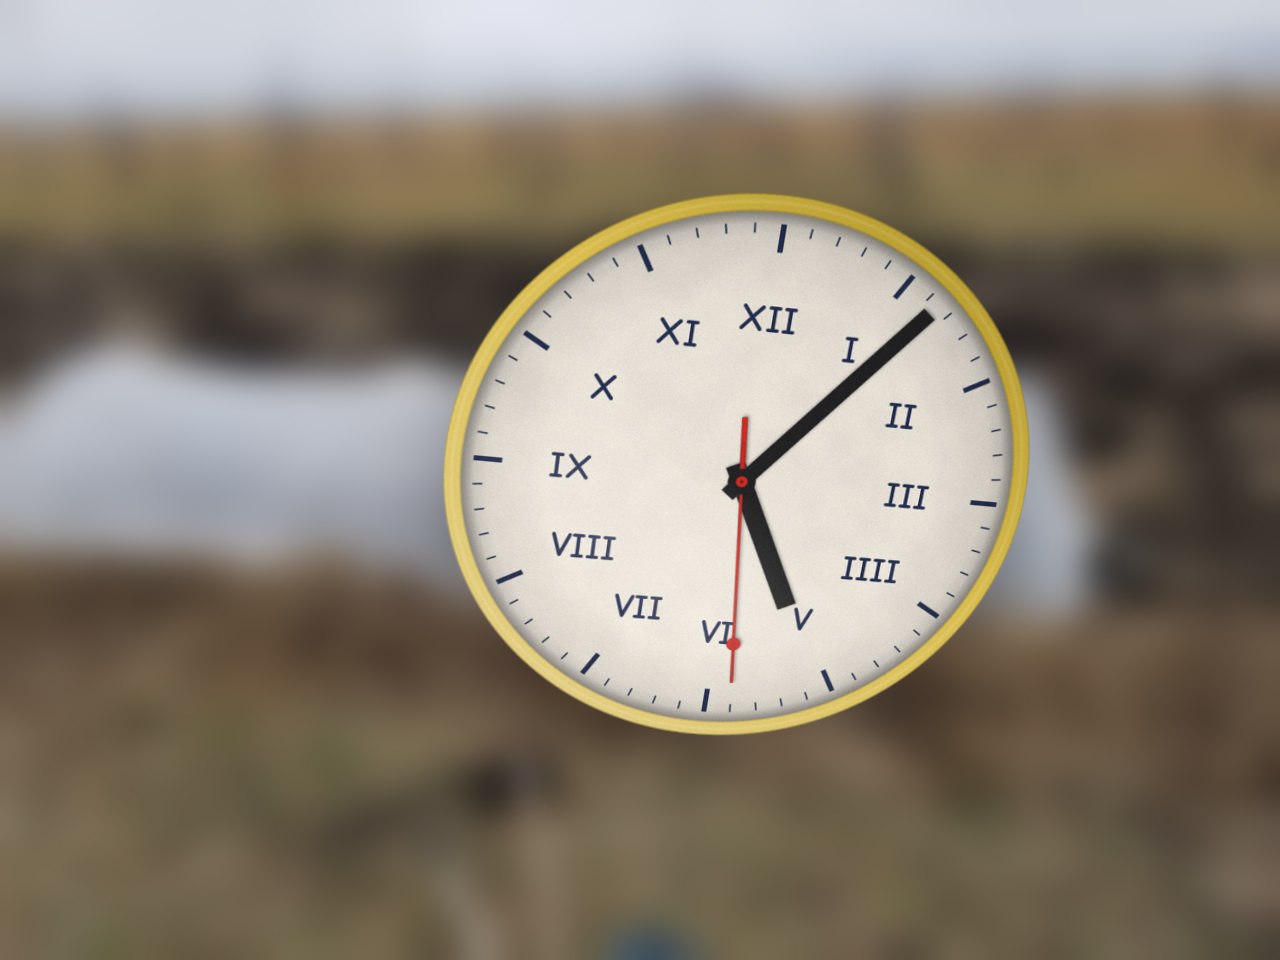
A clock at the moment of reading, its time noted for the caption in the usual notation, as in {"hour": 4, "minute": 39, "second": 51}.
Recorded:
{"hour": 5, "minute": 6, "second": 29}
